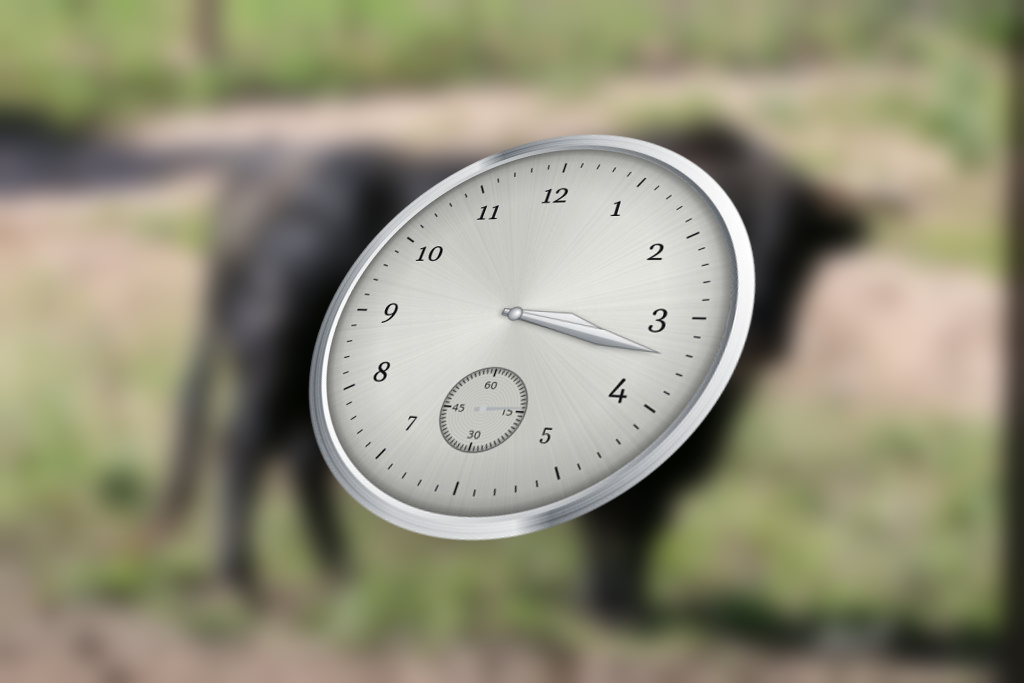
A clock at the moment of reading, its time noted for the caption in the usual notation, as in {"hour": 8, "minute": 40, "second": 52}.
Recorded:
{"hour": 3, "minute": 17, "second": 14}
